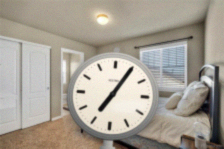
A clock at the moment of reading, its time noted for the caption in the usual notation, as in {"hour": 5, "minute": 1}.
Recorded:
{"hour": 7, "minute": 5}
